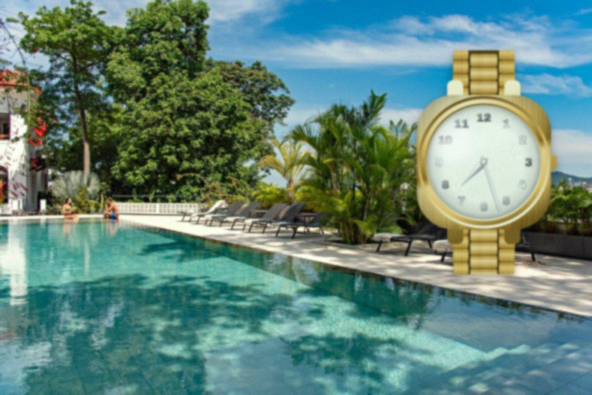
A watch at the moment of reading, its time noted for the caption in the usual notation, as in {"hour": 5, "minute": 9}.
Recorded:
{"hour": 7, "minute": 27}
